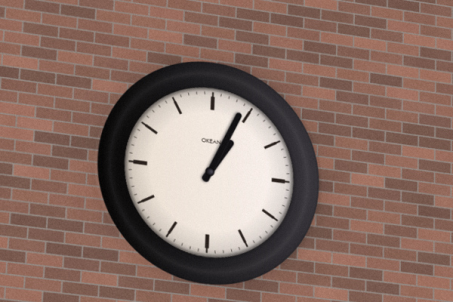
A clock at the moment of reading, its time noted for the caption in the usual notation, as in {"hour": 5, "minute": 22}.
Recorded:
{"hour": 1, "minute": 4}
